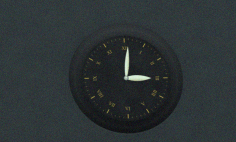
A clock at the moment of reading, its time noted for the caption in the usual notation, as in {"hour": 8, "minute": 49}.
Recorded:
{"hour": 3, "minute": 1}
